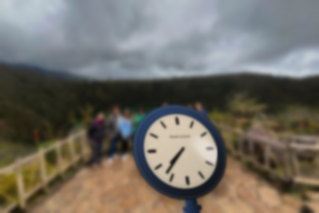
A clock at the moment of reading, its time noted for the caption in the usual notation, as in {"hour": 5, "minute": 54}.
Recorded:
{"hour": 7, "minute": 37}
